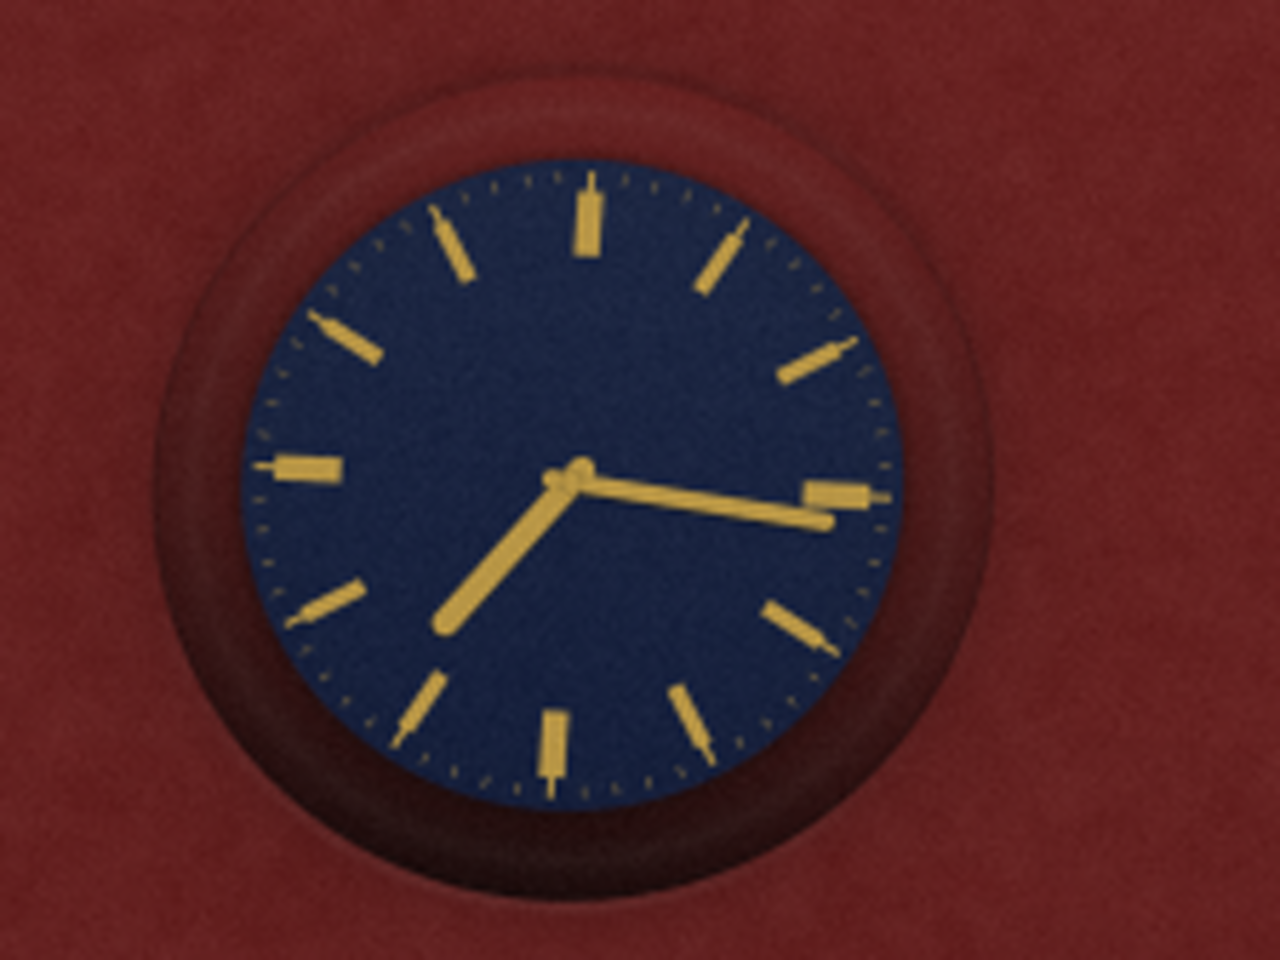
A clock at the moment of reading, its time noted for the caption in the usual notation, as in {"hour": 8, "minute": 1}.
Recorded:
{"hour": 7, "minute": 16}
